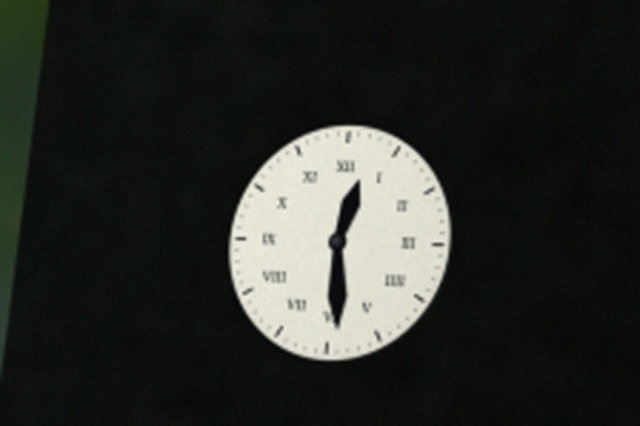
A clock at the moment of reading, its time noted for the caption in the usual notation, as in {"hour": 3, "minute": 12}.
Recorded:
{"hour": 12, "minute": 29}
